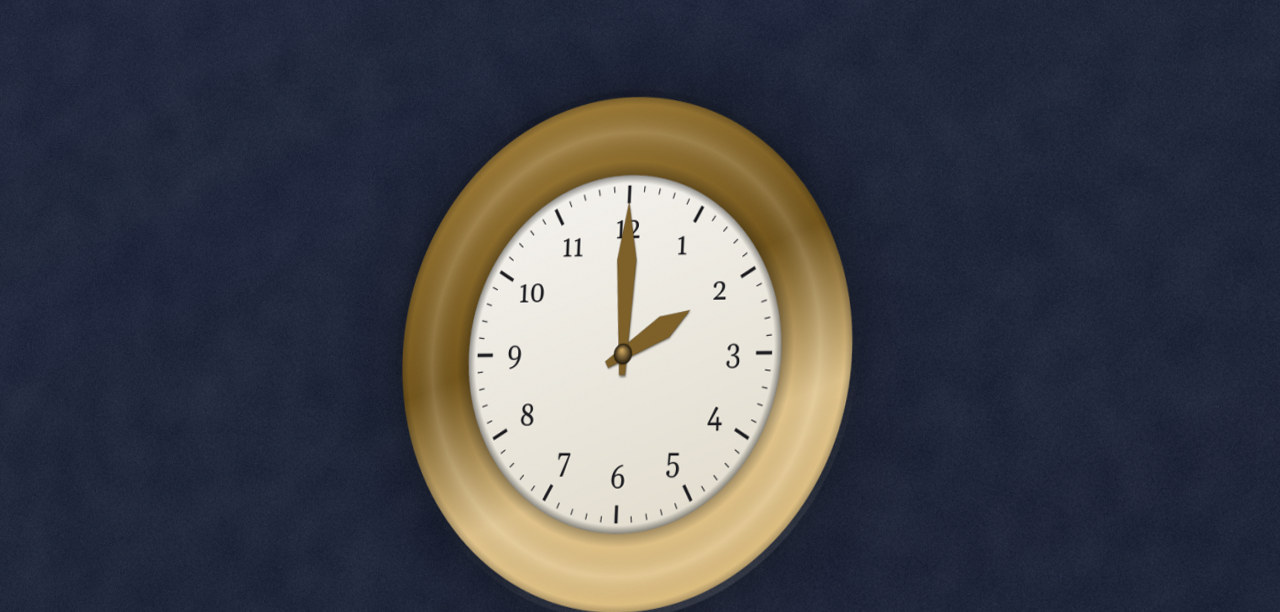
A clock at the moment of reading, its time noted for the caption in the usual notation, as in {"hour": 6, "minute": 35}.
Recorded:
{"hour": 2, "minute": 0}
